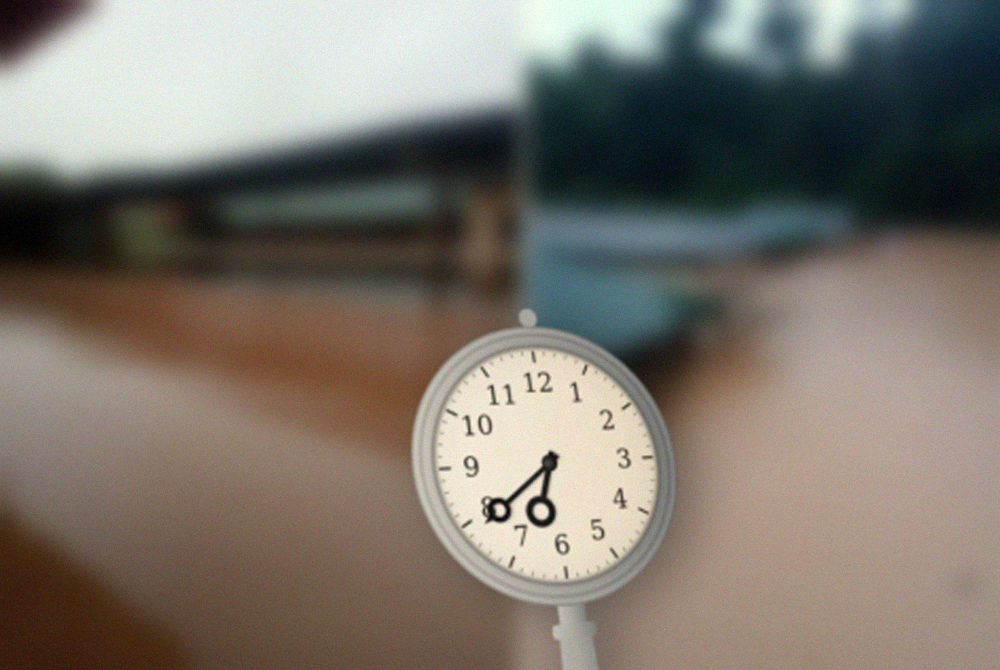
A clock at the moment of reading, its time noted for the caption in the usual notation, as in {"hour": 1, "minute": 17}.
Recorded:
{"hour": 6, "minute": 39}
